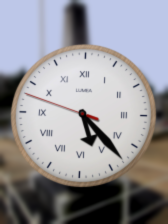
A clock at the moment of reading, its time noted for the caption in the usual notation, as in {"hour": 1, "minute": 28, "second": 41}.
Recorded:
{"hour": 5, "minute": 22, "second": 48}
